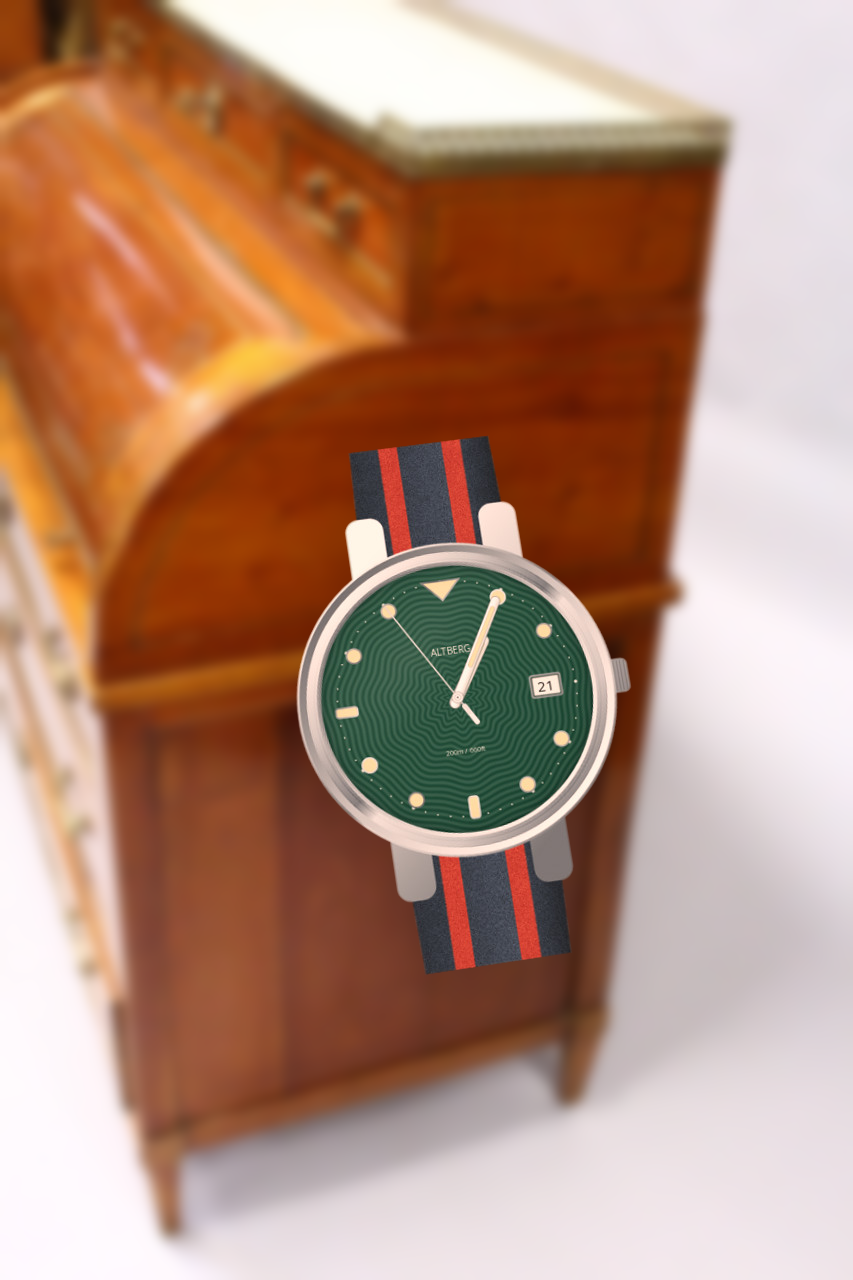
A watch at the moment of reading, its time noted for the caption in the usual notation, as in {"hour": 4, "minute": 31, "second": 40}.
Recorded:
{"hour": 1, "minute": 4, "second": 55}
